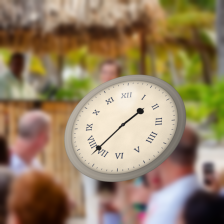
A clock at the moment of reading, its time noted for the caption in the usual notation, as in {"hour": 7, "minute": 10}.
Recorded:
{"hour": 1, "minute": 37}
